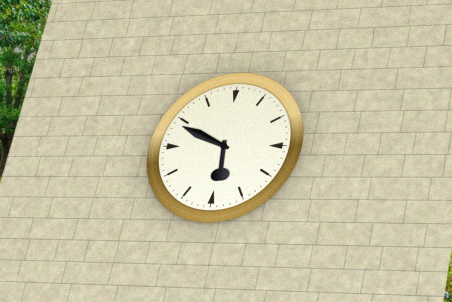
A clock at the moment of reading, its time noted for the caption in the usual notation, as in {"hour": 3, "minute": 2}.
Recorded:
{"hour": 5, "minute": 49}
